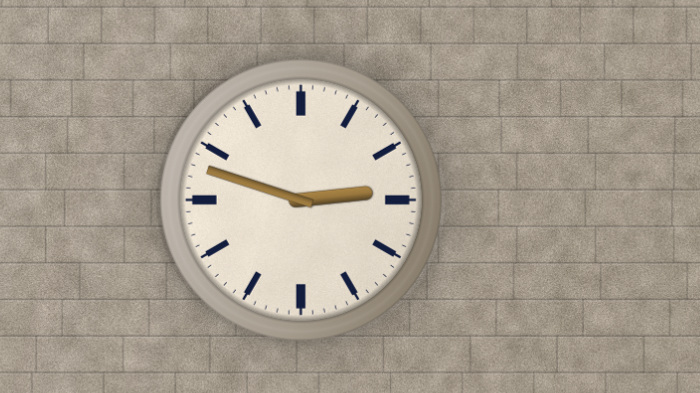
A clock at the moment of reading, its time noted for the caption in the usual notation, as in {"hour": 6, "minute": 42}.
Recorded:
{"hour": 2, "minute": 48}
